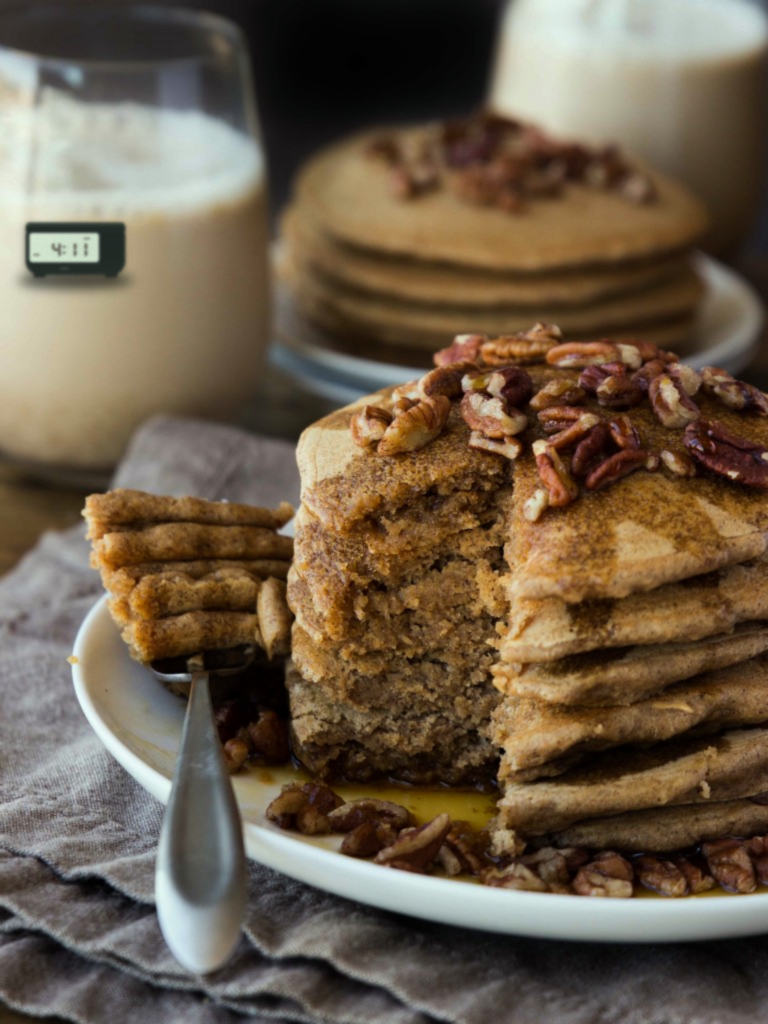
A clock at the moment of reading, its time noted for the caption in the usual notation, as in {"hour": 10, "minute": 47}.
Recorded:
{"hour": 4, "minute": 11}
